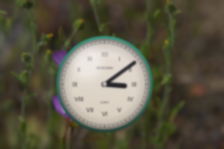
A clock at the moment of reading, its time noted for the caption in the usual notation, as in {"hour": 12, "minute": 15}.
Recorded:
{"hour": 3, "minute": 9}
